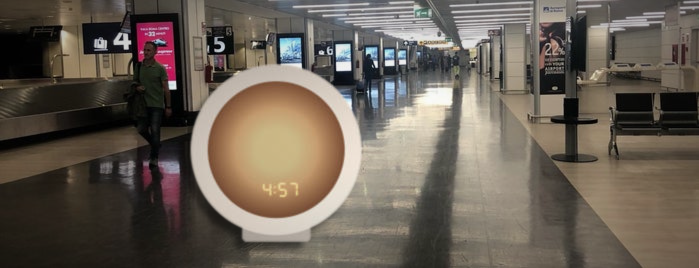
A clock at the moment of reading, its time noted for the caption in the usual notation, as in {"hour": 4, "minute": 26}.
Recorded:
{"hour": 4, "minute": 57}
